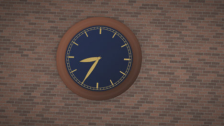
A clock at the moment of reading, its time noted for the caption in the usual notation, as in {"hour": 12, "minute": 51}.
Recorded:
{"hour": 8, "minute": 35}
